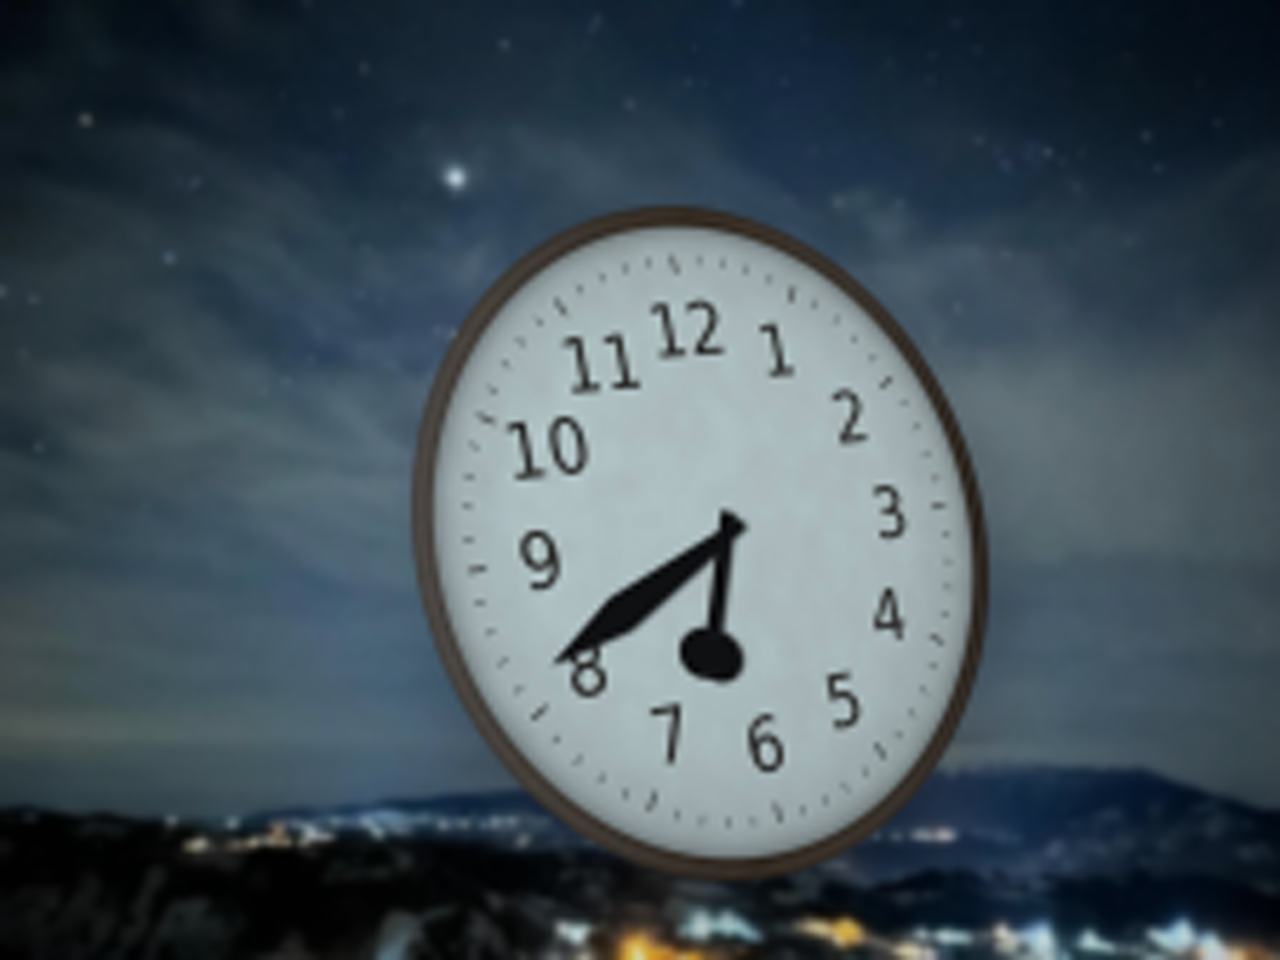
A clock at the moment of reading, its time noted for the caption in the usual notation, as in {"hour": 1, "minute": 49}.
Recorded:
{"hour": 6, "minute": 41}
